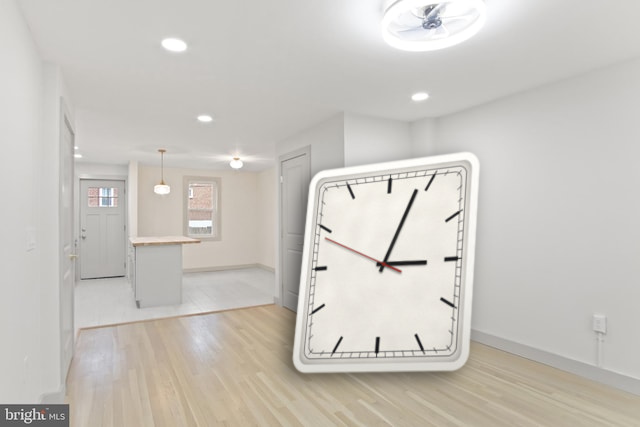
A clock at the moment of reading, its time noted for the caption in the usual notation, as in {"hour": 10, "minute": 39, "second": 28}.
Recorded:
{"hour": 3, "minute": 3, "second": 49}
